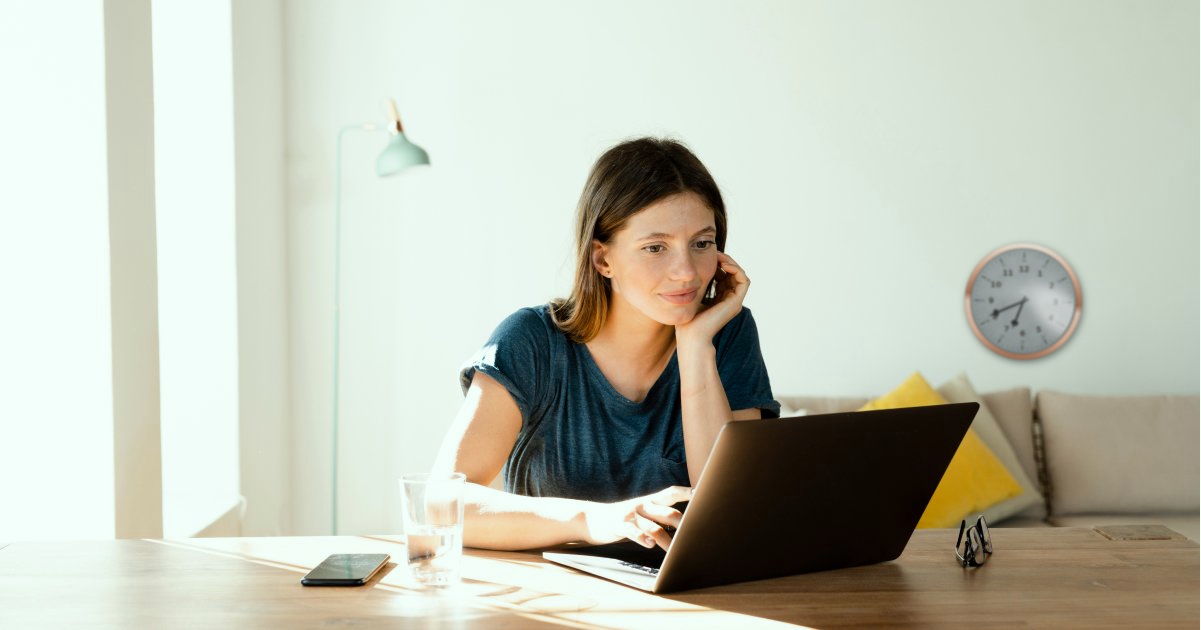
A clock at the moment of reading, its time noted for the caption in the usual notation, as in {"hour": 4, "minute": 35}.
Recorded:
{"hour": 6, "minute": 41}
